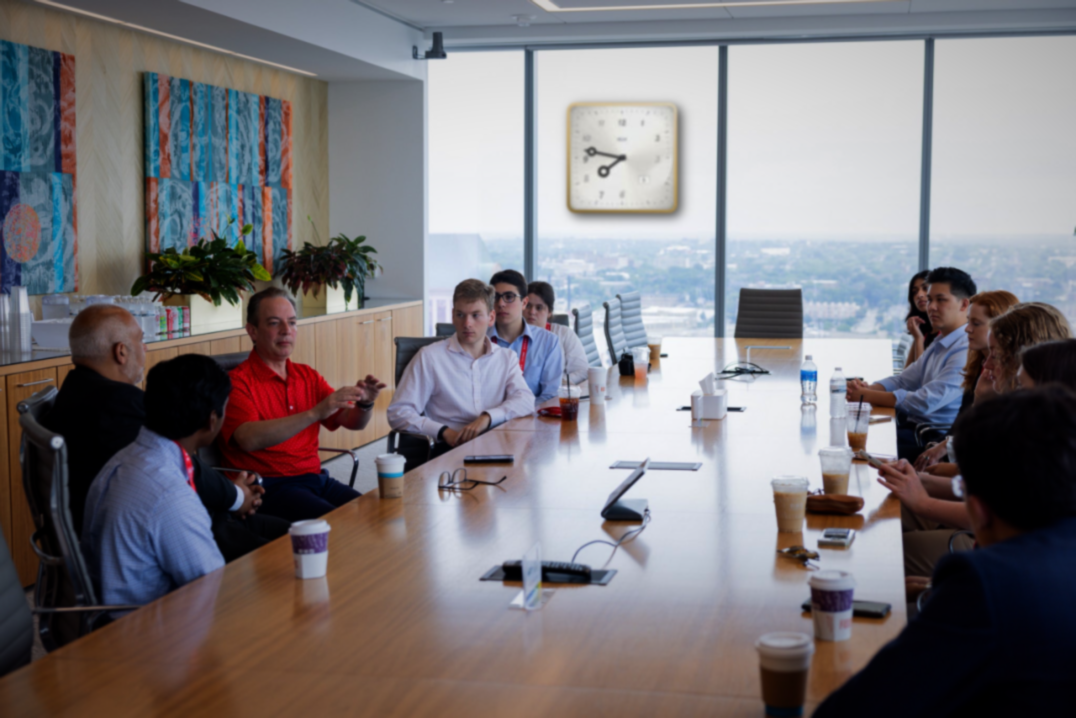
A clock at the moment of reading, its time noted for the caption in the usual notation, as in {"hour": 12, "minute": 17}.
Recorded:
{"hour": 7, "minute": 47}
